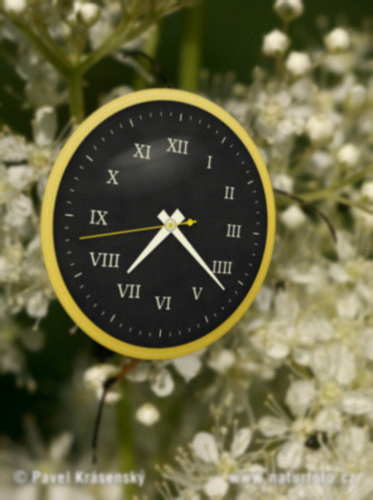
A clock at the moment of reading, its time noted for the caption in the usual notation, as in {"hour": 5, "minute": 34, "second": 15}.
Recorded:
{"hour": 7, "minute": 21, "second": 43}
